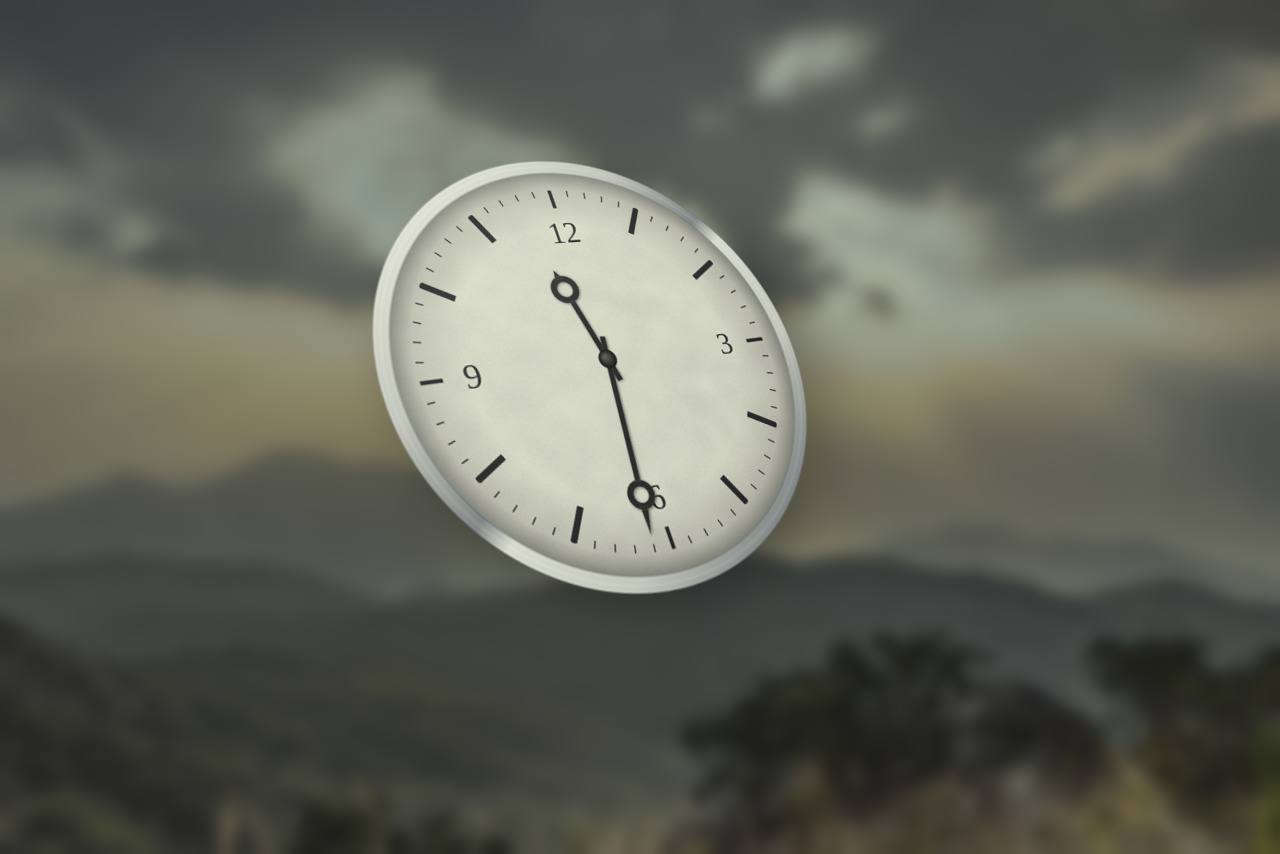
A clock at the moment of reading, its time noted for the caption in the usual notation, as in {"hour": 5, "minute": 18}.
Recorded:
{"hour": 11, "minute": 31}
